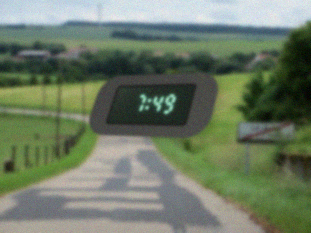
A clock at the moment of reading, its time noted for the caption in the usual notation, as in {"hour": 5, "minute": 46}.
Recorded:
{"hour": 7, "minute": 49}
